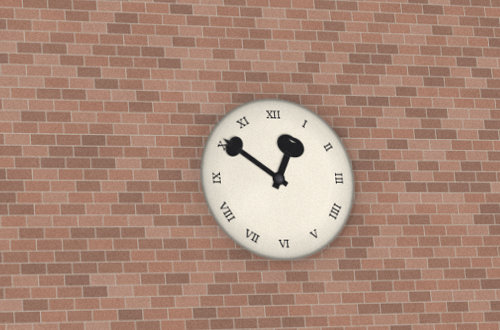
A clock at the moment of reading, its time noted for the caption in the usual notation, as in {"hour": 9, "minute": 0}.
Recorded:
{"hour": 12, "minute": 51}
